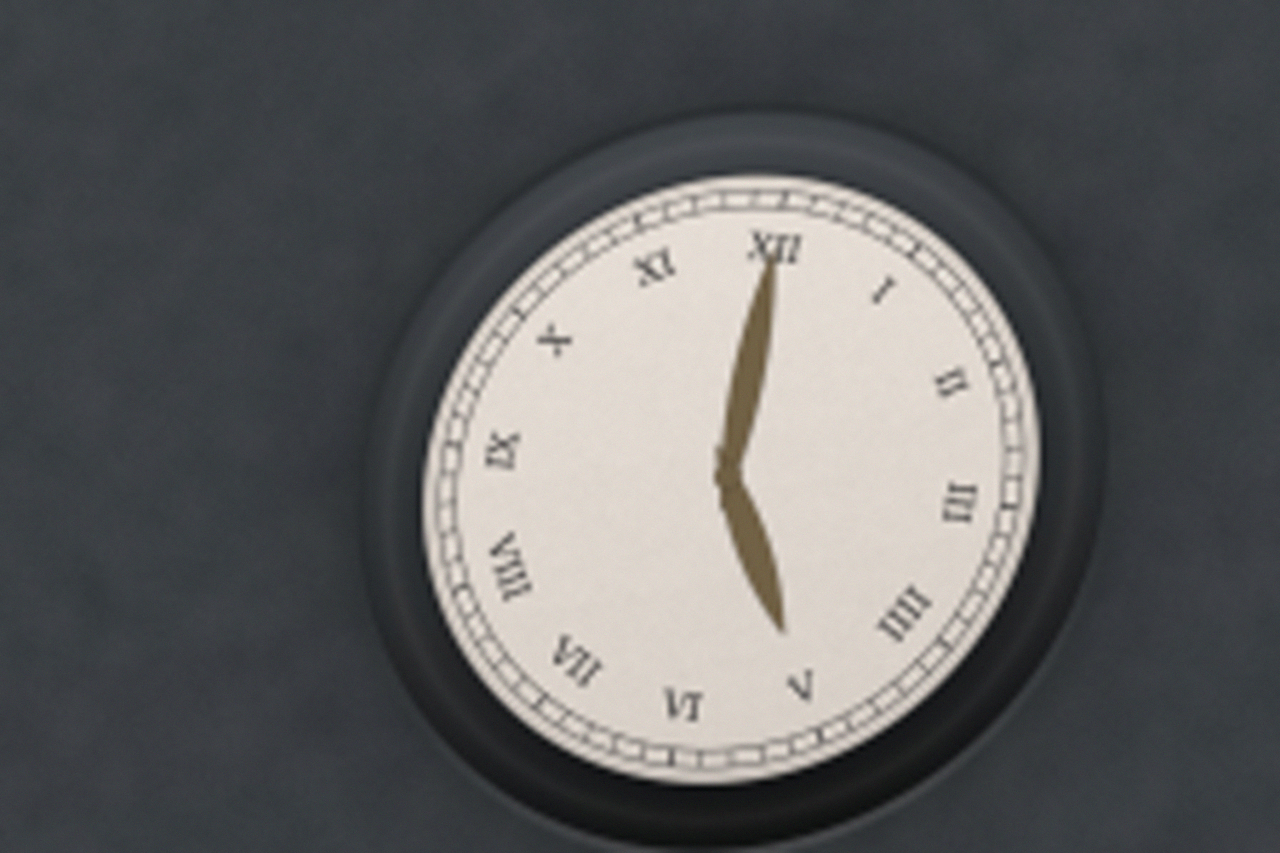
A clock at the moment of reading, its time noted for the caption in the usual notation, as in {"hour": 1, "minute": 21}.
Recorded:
{"hour": 5, "minute": 0}
